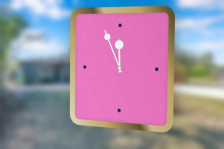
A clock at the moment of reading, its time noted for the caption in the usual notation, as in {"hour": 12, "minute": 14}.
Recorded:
{"hour": 11, "minute": 56}
